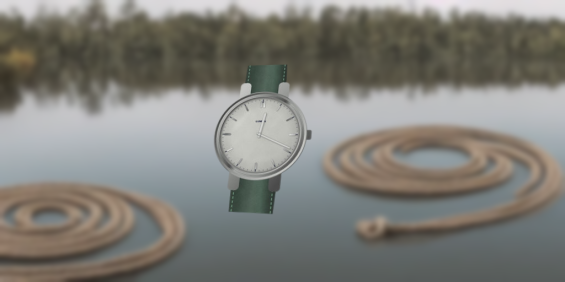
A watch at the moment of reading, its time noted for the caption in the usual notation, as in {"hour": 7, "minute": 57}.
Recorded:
{"hour": 12, "minute": 19}
